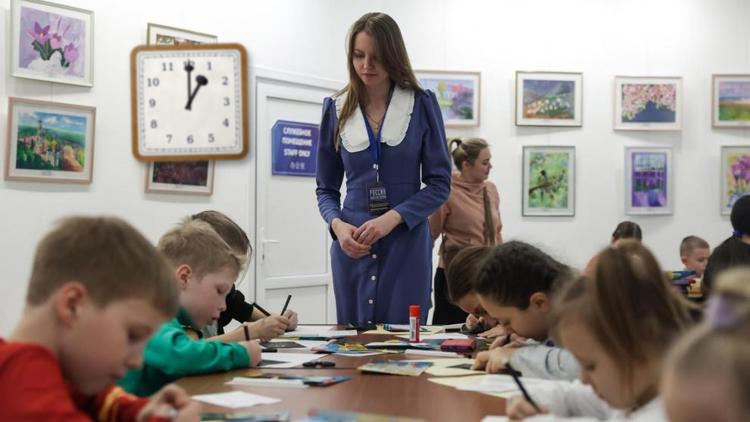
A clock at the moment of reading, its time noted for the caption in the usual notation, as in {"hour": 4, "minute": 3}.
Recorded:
{"hour": 1, "minute": 0}
